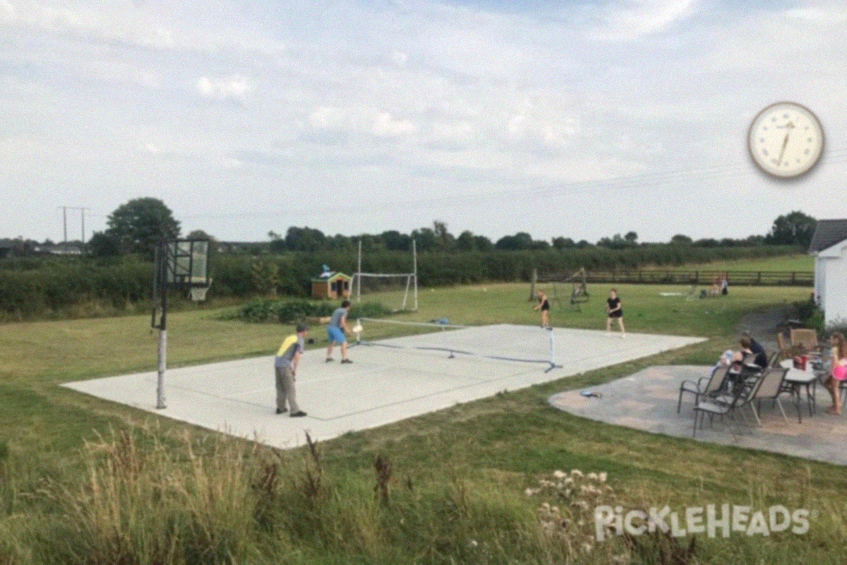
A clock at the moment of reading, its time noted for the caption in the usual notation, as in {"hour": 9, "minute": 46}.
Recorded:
{"hour": 12, "minute": 33}
